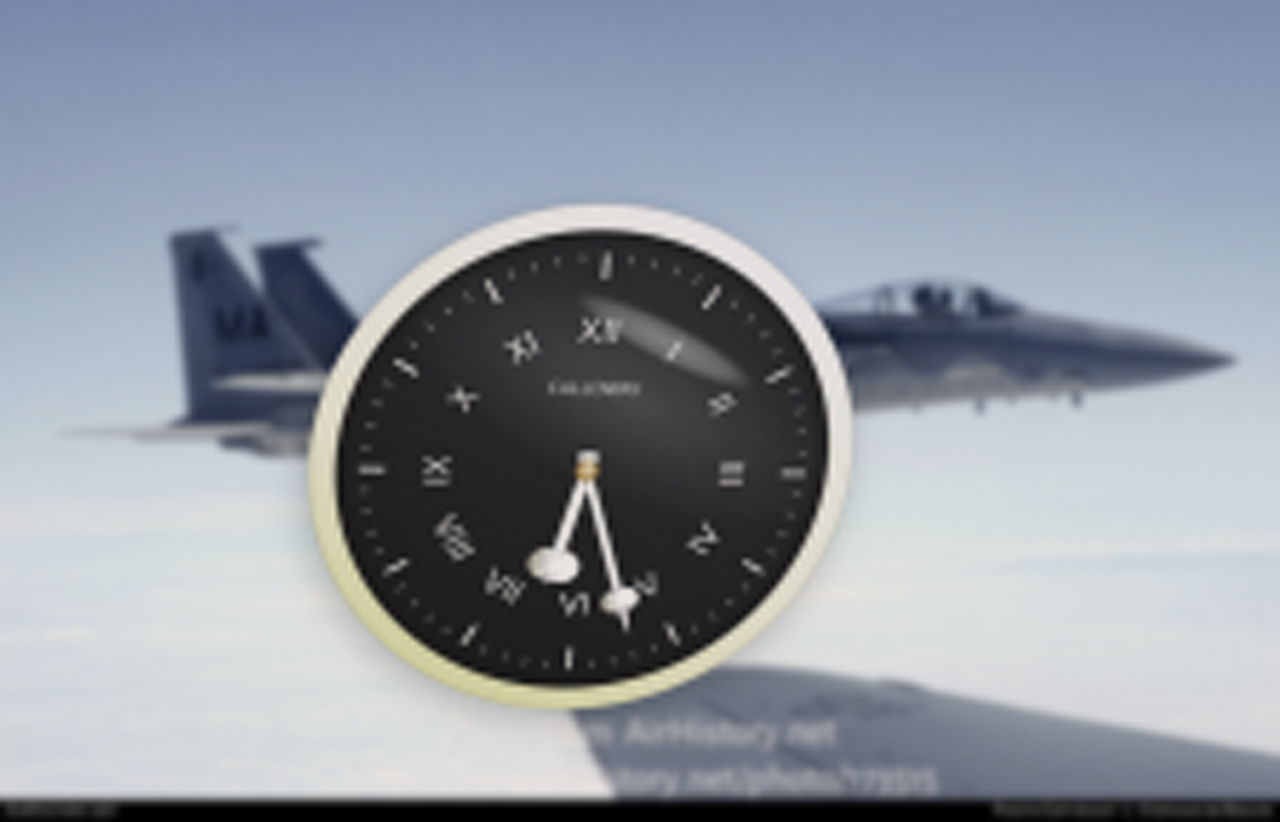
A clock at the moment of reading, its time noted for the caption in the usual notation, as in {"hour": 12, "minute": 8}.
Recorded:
{"hour": 6, "minute": 27}
